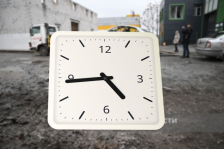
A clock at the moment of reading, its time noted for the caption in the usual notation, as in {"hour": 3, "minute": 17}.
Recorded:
{"hour": 4, "minute": 44}
